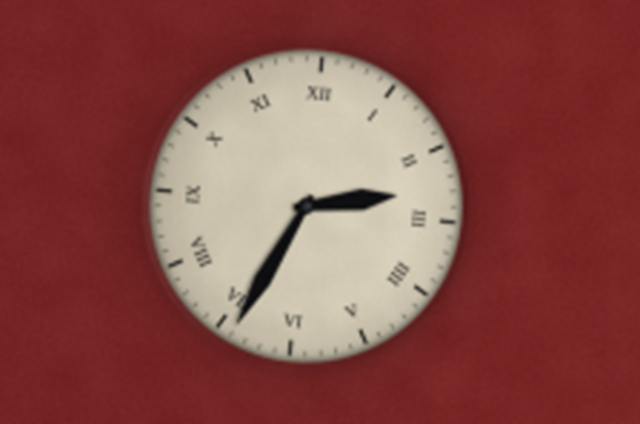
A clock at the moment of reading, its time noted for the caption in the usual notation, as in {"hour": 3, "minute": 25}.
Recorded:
{"hour": 2, "minute": 34}
